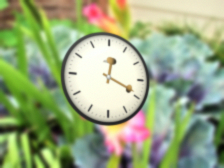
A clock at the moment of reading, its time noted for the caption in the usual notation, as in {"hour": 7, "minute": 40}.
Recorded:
{"hour": 12, "minute": 19}
